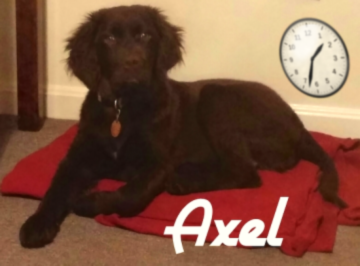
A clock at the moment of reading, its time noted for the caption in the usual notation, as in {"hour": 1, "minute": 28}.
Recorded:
{"hour": 1, "minute": 33}
